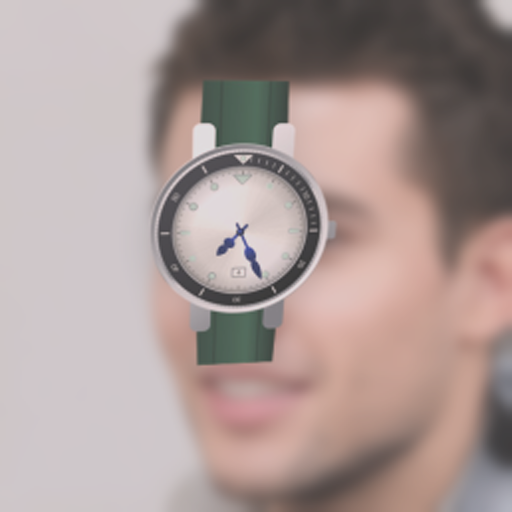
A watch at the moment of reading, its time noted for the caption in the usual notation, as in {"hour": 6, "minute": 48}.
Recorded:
{"hour": 7, "minute": 26}
